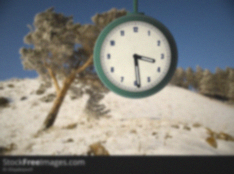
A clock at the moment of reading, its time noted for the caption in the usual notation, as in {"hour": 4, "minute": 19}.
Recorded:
{"hour": 3, "minute": 29}
